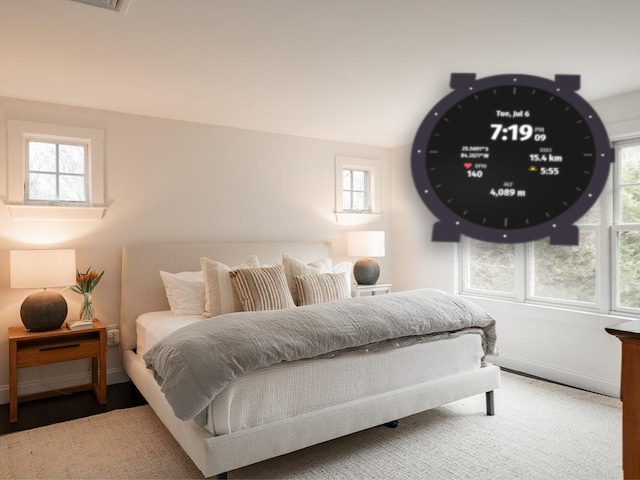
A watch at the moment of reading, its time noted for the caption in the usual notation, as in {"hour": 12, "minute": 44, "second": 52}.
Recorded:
{"hour": 7, "minute": 19, "second": 9}
